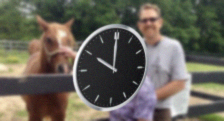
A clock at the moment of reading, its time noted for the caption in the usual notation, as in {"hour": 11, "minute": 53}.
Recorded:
{"hour": 10, "minute": 0}
